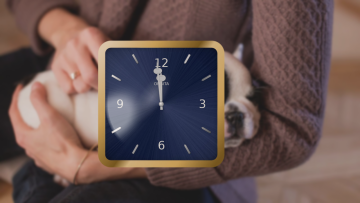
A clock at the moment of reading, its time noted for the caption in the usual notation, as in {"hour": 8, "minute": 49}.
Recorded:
{"hour": 11, "minute": 59}
